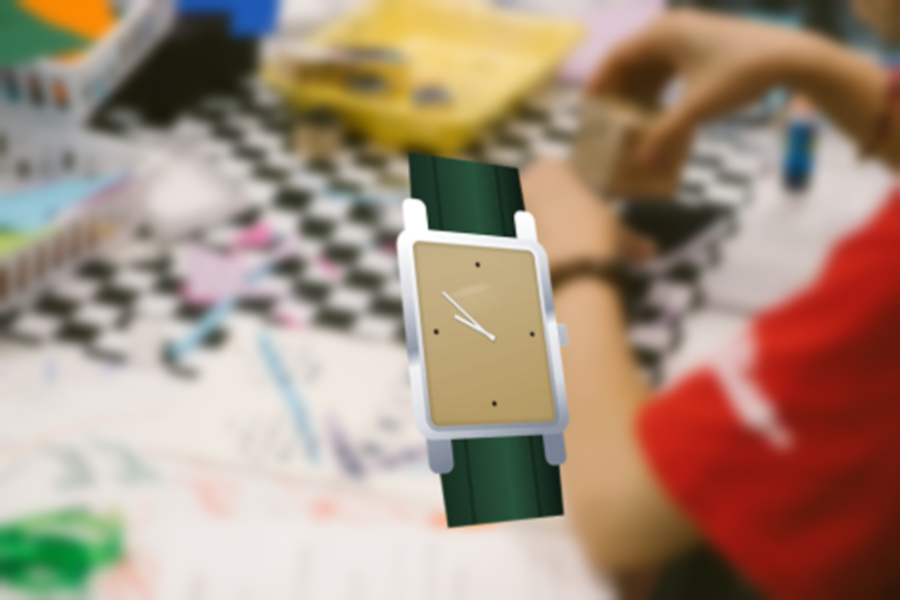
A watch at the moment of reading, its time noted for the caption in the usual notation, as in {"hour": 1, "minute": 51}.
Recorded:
{"hour": 9, "minute": 52}
